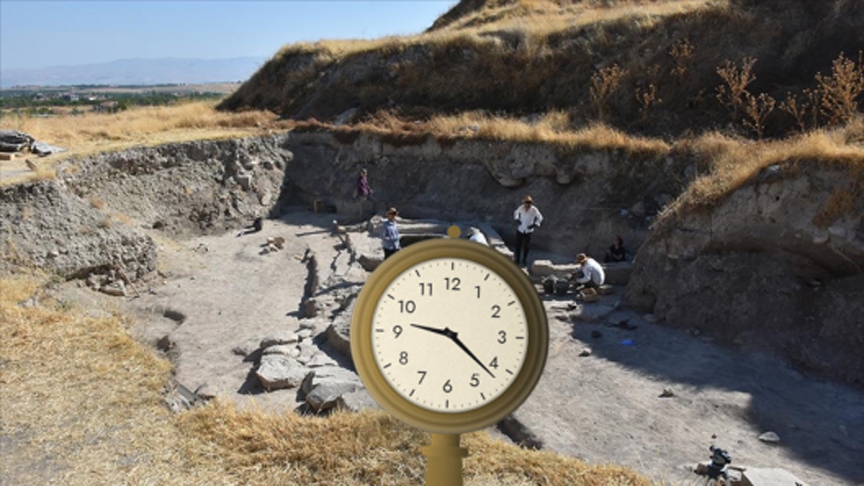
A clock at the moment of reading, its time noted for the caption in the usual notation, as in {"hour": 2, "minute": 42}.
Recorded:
{"hour": 9, "minute": 22}
